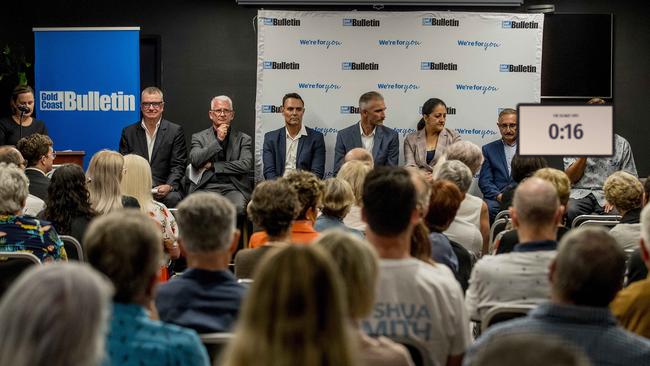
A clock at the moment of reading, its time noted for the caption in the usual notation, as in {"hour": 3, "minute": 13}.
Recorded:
{"hour": 0, "minute": 16}
